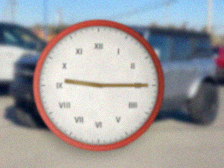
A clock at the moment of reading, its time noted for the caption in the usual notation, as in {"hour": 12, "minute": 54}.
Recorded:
{"hour": 9, "minute": 15}
